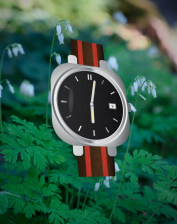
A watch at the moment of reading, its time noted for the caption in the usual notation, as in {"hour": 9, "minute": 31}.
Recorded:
{"hour": 6, "minute": 2}
